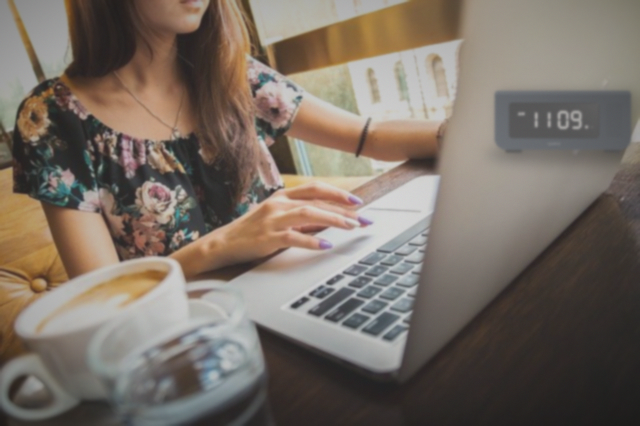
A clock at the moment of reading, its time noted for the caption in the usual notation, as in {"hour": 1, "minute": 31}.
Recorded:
{"hour": 11, "minute": 9}
